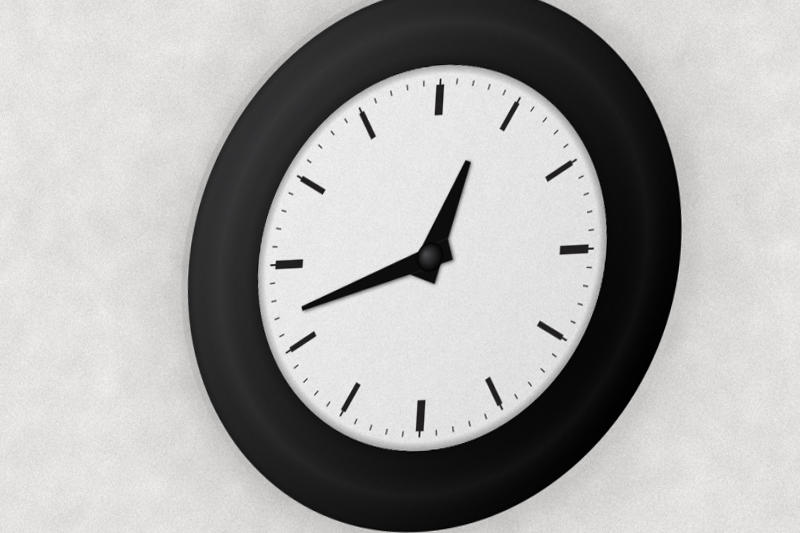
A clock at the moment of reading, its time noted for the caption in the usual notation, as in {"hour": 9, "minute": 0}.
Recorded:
{"hour": 12, "minute": 42}
